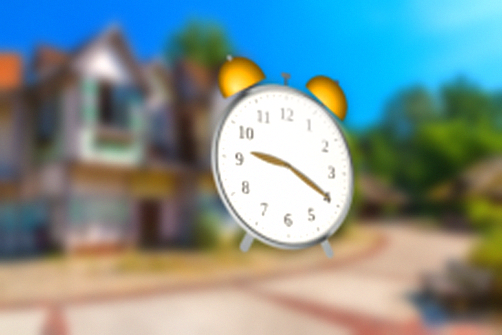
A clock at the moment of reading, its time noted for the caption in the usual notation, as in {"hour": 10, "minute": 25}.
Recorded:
{"hour": 9, "minute": 20}
